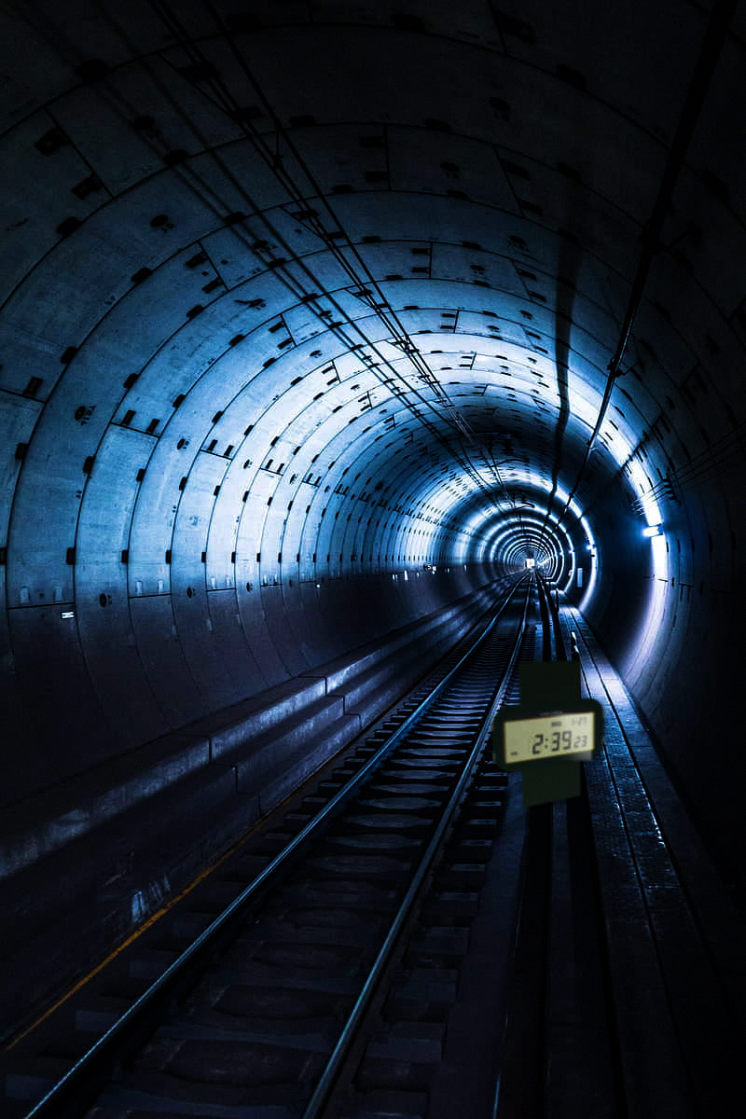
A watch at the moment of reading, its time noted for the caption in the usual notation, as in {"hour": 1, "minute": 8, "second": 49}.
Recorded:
{"hour": 2, "minute": 39, "second": 23}
